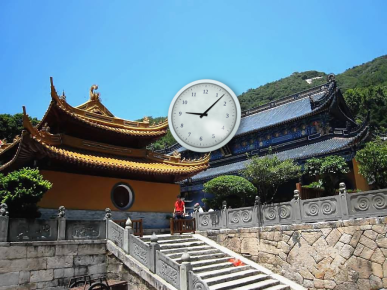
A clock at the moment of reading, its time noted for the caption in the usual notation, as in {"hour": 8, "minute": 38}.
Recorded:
{"hour": 9, "minute": 7}
